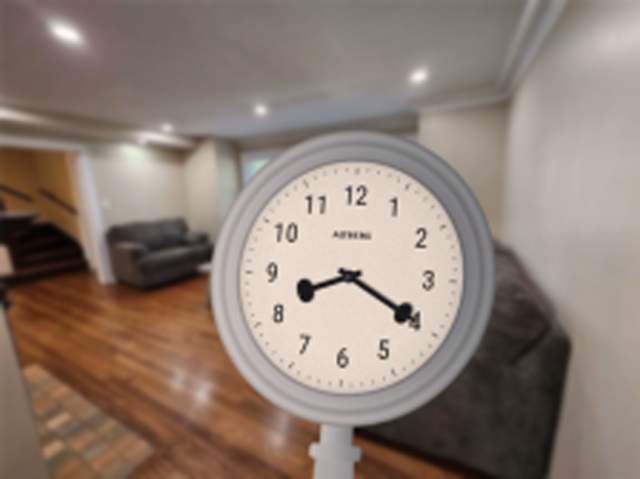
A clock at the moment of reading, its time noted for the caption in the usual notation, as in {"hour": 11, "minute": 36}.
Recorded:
{"hour": 8, "minute": 20}
